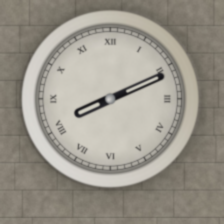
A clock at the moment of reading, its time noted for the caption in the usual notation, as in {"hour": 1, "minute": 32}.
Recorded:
{"hour": 8, "minute": 11}
